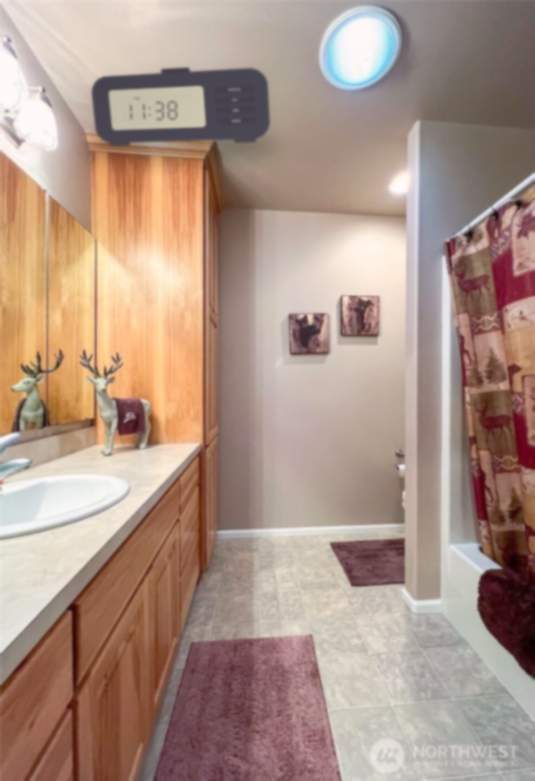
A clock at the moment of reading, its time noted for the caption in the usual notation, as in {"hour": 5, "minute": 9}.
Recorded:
{"hour": 11, "minute": 38}
